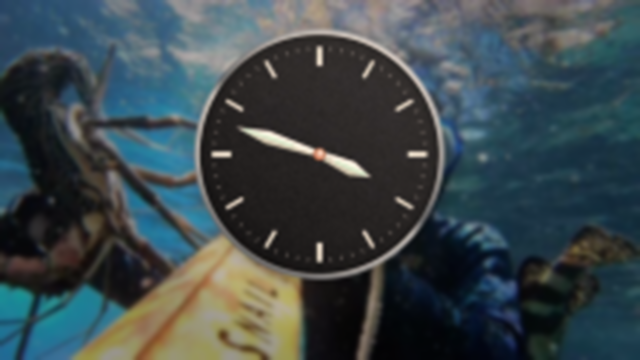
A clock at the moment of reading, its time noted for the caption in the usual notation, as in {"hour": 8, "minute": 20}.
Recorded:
{"hour": 3, "minute": 48}
